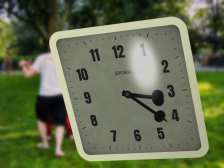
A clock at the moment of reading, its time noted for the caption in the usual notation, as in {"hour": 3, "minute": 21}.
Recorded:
{"hour": 3, "minute": 22}
